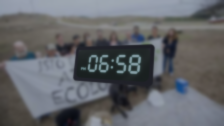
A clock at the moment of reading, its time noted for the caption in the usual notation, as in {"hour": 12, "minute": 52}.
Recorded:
{"hour": 6, "minute": 58}
